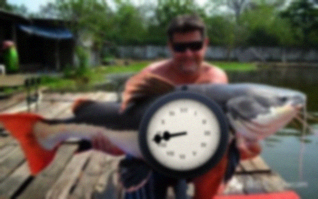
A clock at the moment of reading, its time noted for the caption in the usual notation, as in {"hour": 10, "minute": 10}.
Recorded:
{"hour": 8, "minute": 43}
